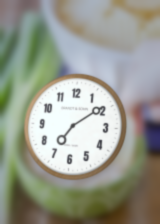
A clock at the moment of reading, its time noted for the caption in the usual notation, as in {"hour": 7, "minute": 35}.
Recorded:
{"hour": 7, "minute": 9}
